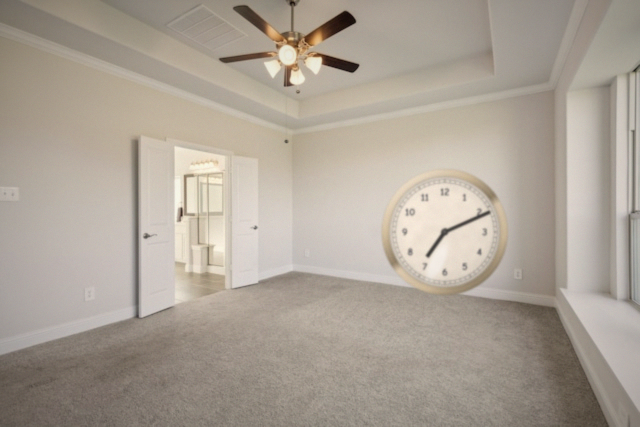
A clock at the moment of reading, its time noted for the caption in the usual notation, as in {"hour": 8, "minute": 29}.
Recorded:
{"hour": 7, "minute": 11}
